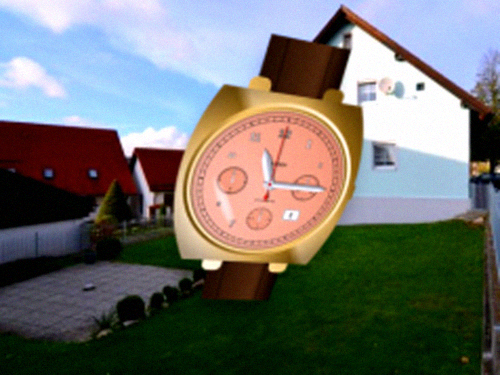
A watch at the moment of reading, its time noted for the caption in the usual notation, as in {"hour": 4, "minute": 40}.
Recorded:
{"hour": 11, "minute": 15}
